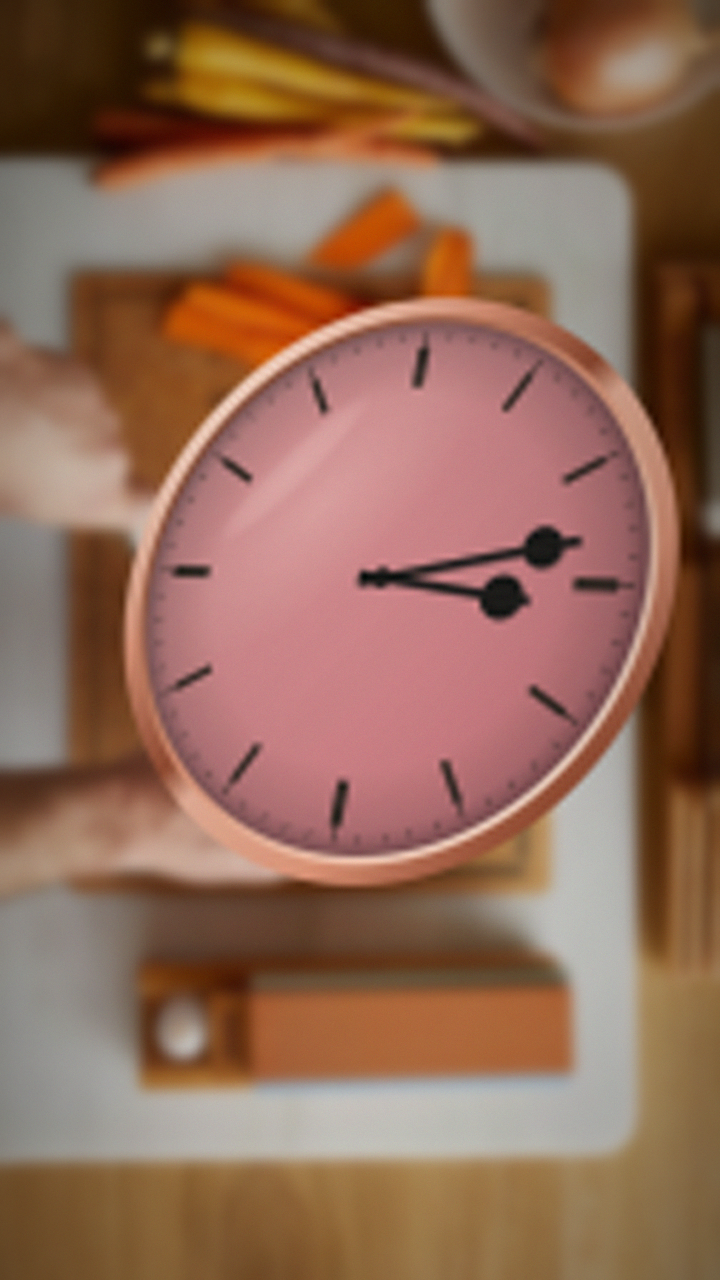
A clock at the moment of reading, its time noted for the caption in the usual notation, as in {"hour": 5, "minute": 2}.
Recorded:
{"hour": 3, "minute": 13}
